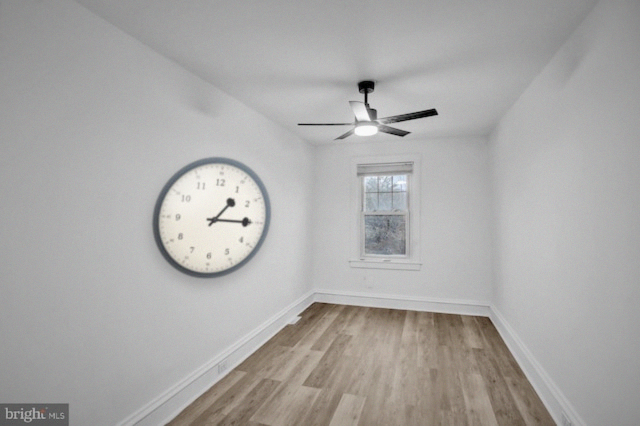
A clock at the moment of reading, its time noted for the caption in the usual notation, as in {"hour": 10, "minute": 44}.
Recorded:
{"hour": 1, "minute": 15}
